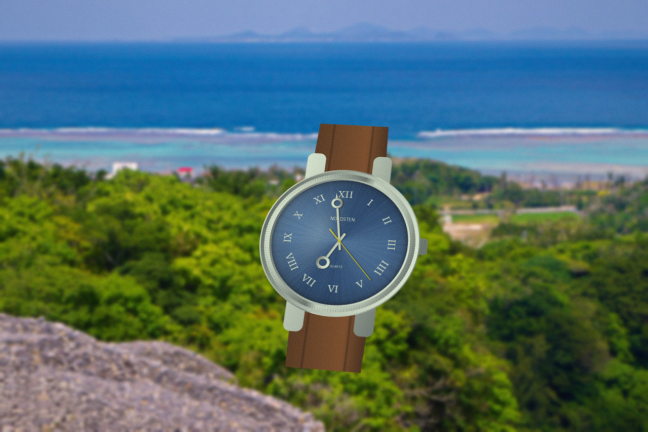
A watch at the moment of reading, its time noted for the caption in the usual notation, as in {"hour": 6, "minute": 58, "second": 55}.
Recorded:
{"hour": 6, "minute": 58, "second": 23}
